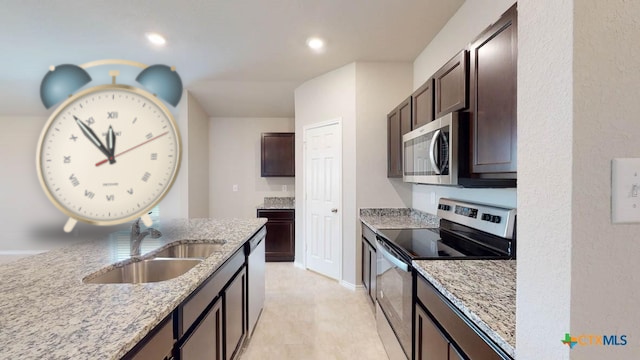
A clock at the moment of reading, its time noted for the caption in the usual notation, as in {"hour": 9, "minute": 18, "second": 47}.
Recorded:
{"hour": 11, "minute": 53, "second": 11}
